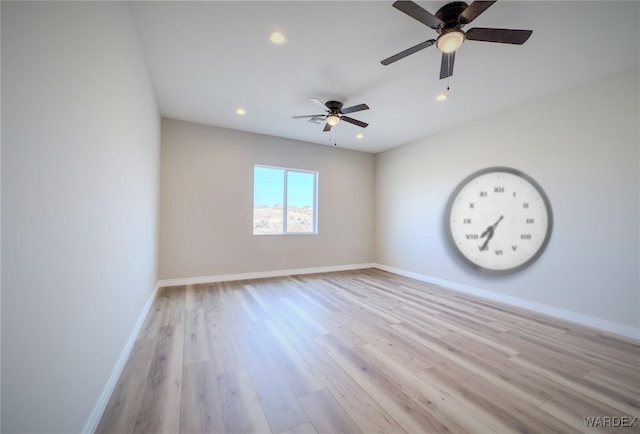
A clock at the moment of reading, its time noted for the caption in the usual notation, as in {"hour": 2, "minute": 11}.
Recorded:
{"hour": 7, "minute": 35}
